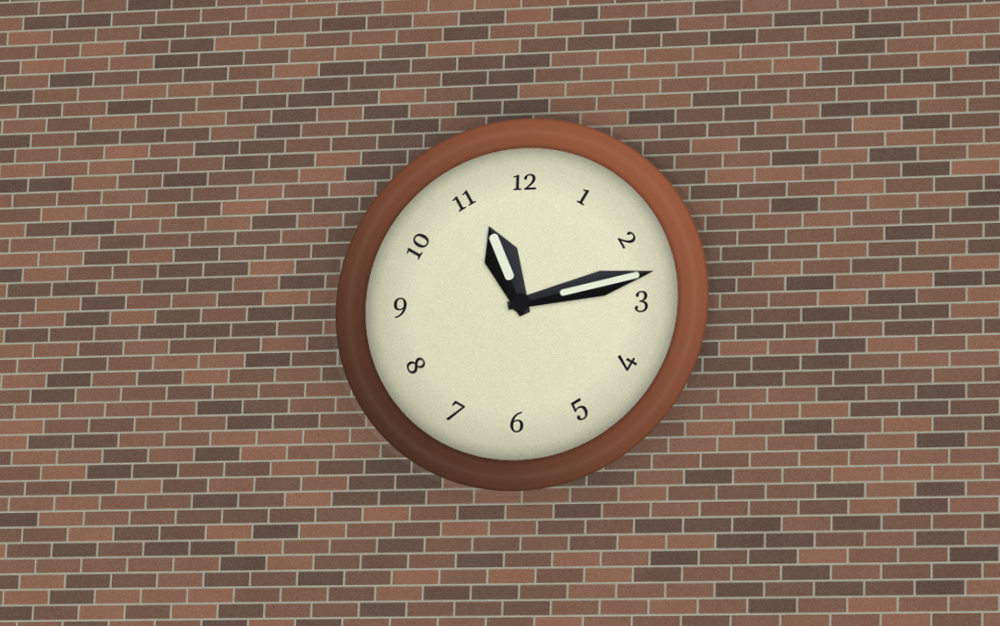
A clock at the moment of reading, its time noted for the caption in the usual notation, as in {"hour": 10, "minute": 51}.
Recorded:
{"hour": 11, "minute": 13}
